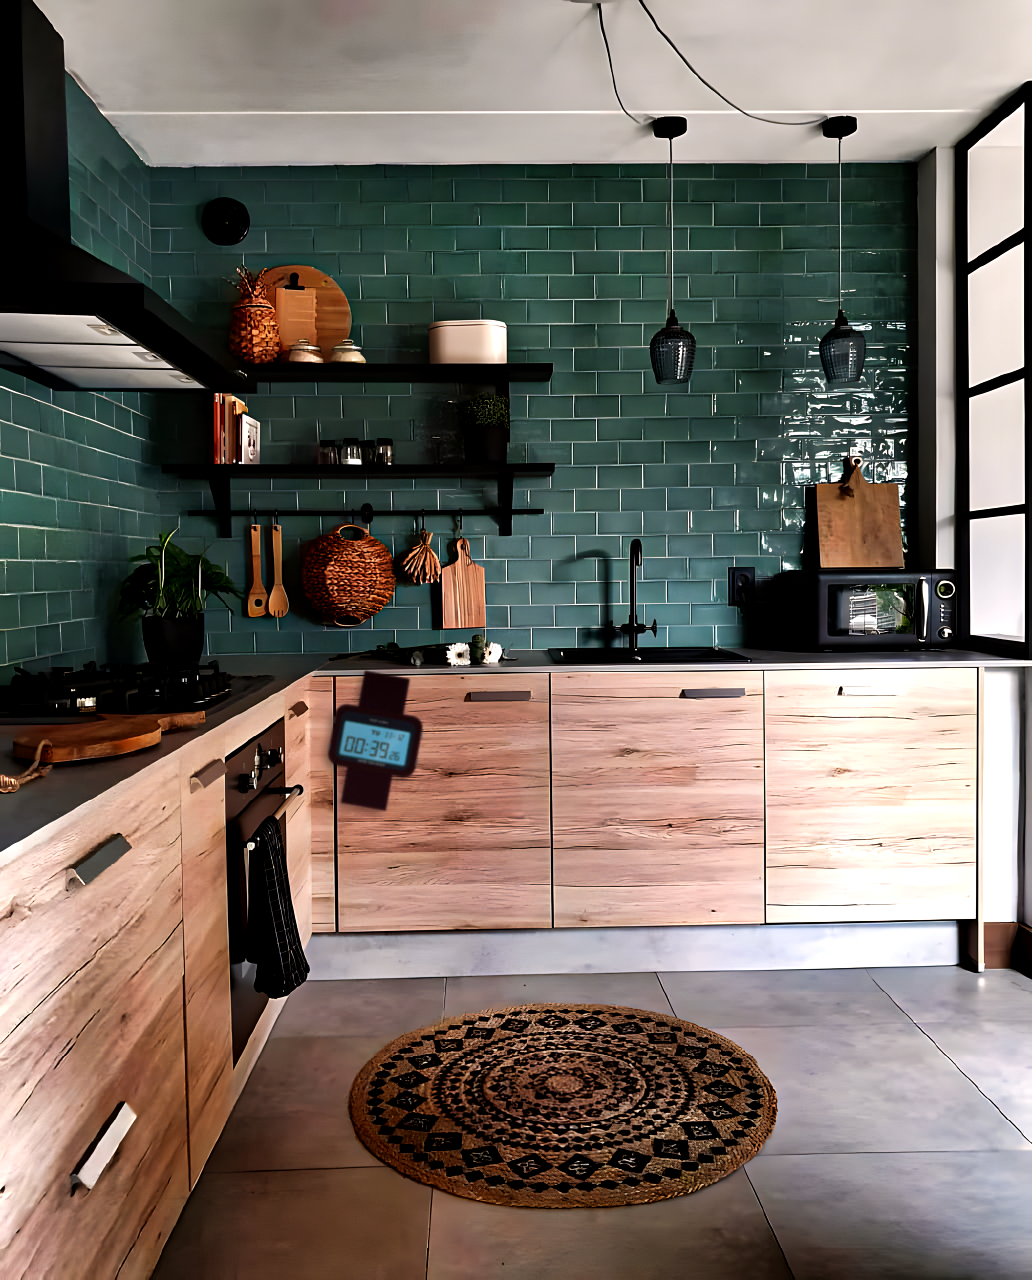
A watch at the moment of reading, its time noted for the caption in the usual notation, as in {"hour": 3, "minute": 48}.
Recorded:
{"hour": 0, "minute": 39}
